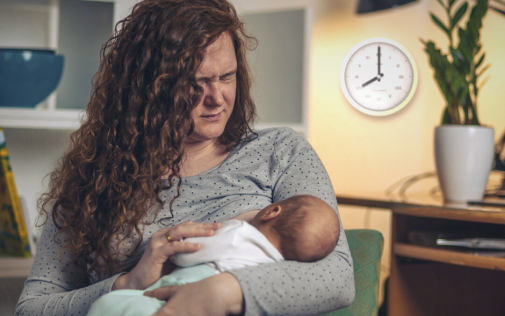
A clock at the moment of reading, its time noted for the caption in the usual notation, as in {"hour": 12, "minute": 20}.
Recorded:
{"hour": 8, "minute": 0}
